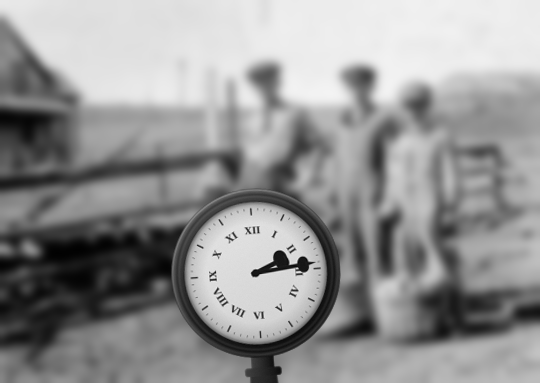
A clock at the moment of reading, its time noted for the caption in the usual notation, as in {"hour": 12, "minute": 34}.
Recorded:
{"hour": 2, "minute": 14}
